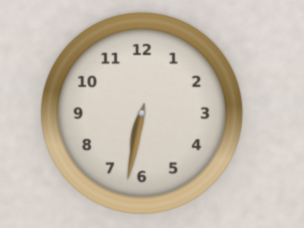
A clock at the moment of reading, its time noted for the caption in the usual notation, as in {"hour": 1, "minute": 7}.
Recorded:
{"hour": 6, "minute": 32}
